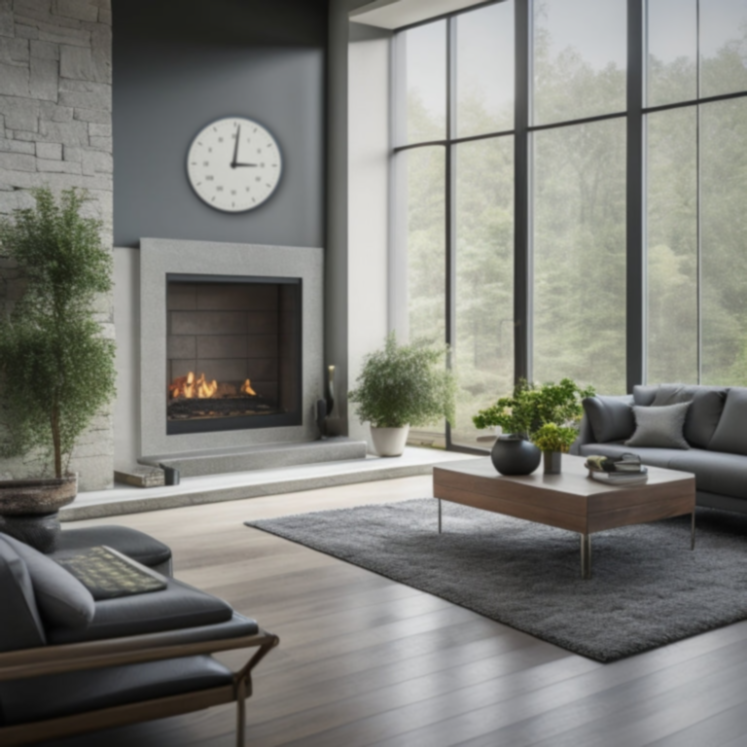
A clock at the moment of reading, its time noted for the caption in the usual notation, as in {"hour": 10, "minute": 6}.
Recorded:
{"hour": 3, "minute": 1}
